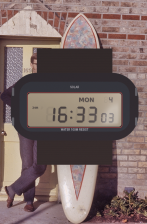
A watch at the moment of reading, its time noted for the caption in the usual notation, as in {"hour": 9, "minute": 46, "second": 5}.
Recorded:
{"hour": 16, "minute": 33, "second": 3}
